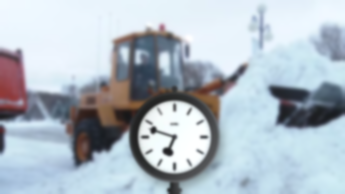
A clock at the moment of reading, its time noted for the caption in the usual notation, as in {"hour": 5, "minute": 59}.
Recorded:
{"hour": 6, "minute": 48}
